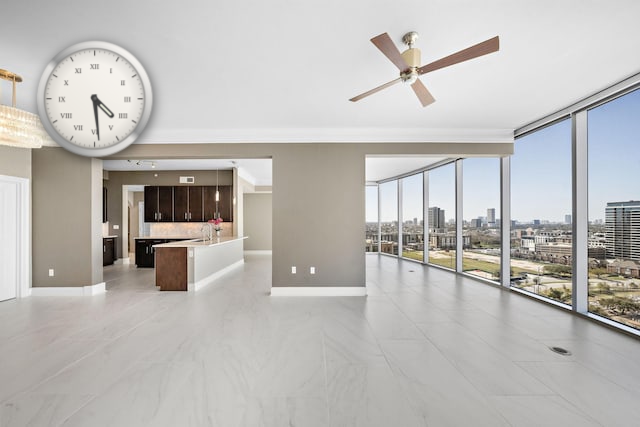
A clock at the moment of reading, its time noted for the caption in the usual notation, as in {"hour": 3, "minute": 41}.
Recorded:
{"hour": 4, "minute": 29}
